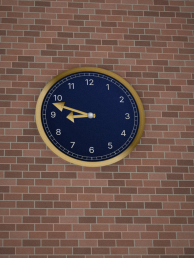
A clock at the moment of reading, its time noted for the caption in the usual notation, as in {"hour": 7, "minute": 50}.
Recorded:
{"hour": 8, "minute": 48}
